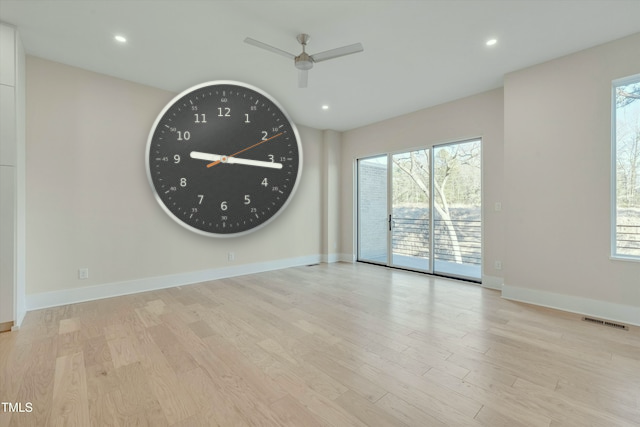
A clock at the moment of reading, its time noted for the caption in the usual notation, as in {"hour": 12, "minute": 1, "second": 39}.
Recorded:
{"hour": 9, "minute": 16, "second": 11}
